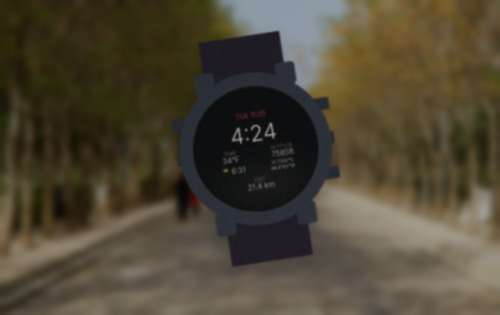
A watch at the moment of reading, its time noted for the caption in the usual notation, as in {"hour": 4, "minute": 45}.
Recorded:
{"hour": 4, "minute": 24}
